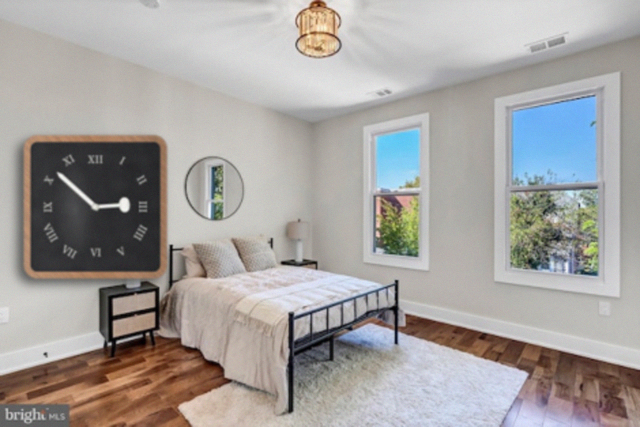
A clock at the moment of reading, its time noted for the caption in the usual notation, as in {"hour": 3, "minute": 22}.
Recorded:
{"hour": 2, "minute": 52}
